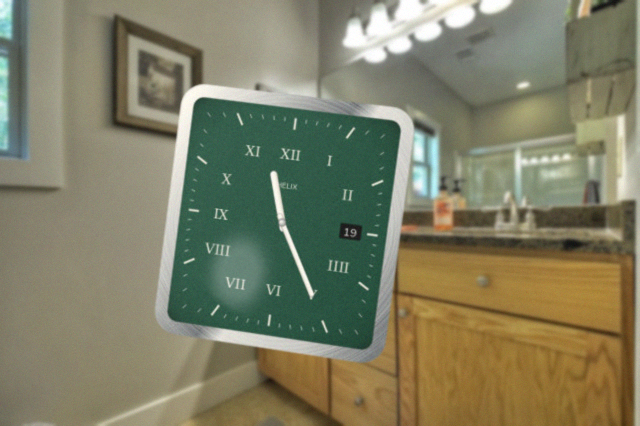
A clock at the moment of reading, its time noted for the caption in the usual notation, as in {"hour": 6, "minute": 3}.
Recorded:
{"hour": 11, "minute": 25}
